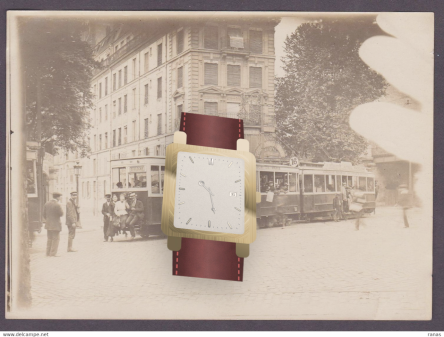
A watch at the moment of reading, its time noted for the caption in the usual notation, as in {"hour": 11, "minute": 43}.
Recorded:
{"hour": 10, "minute": 28}
